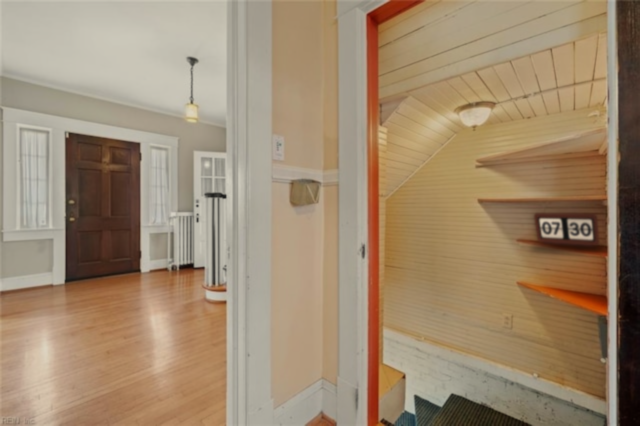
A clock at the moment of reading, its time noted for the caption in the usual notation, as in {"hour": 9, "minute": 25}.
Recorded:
{"hour": 7, "minute": 30}
